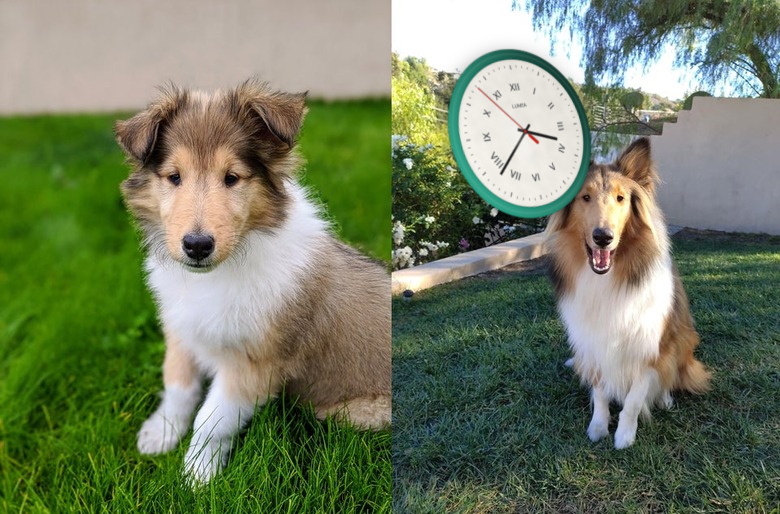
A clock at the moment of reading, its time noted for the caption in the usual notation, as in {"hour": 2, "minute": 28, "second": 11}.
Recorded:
{"hour": 3, "minute": 37, "second": 53}
